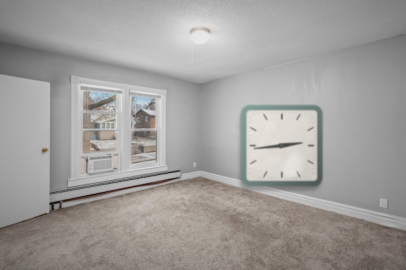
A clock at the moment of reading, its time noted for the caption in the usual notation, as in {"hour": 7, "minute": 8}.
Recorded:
{"hour": 2, "minute": 44}
